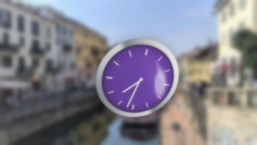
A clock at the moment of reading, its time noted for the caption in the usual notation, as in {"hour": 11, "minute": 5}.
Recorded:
{"hour": 7, "minute": 32}
